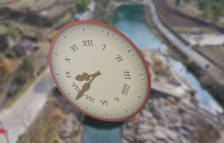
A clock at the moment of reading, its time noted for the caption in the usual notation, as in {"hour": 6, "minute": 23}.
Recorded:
{"hour": 8, "minute": 38}
